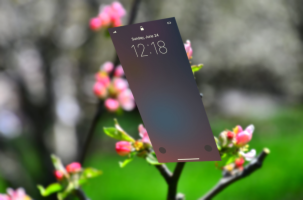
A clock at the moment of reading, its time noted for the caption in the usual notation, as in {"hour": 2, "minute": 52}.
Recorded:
{"hour": 12, "minute": 18}
